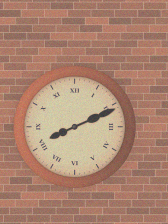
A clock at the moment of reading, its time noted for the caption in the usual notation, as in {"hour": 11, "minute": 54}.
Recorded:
{"hour": 8, "minute": 11}
